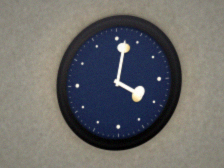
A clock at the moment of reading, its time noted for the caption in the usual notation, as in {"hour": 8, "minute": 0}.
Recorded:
{"hour": 4, "minute": 2}
